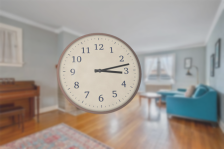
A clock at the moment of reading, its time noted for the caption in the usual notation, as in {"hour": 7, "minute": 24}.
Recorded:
{"hour": 3, "minute": 13}
